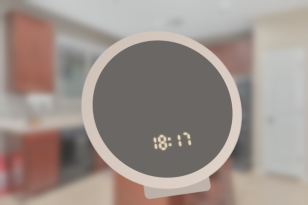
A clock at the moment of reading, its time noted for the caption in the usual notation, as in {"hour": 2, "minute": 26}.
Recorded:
{"hour": 18, "minute": 17}
